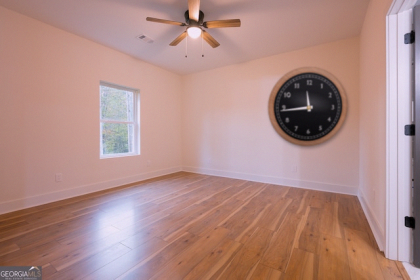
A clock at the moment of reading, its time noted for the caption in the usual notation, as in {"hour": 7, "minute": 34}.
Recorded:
{"hour": 11, "minute": 44}
